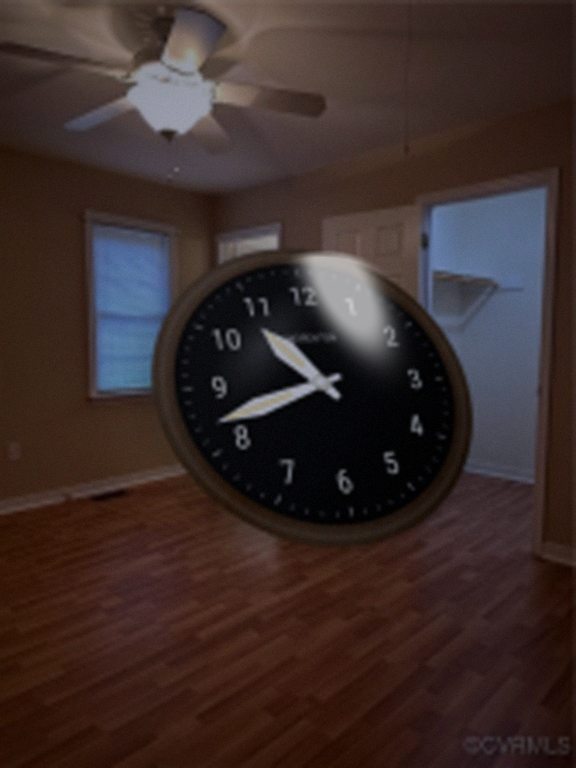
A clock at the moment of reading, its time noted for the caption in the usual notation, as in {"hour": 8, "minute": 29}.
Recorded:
{"hour": 10, "minute": 42}
